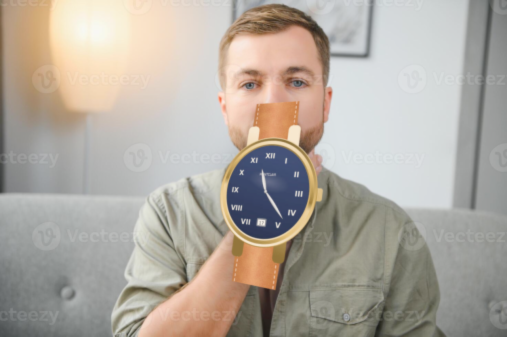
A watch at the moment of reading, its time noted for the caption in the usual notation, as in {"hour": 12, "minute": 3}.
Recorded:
{"hour": 11, "minute": 23}
